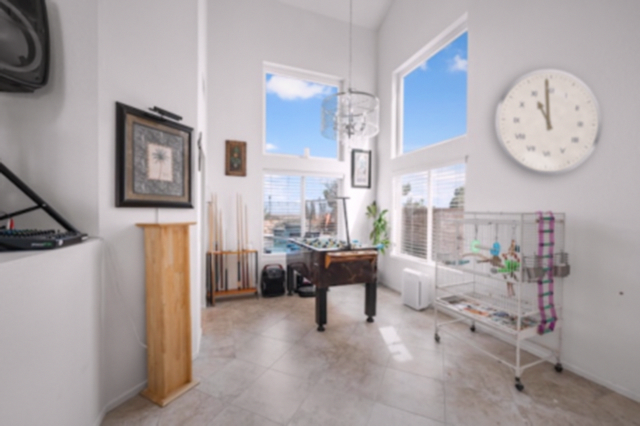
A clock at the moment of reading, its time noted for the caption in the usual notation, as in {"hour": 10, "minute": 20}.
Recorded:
{"hour": 10, "minute": 59}
